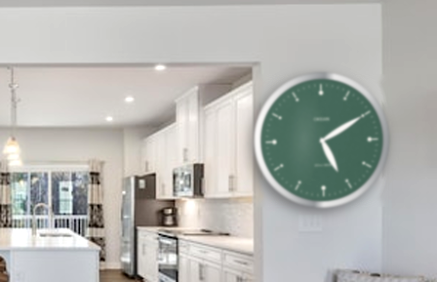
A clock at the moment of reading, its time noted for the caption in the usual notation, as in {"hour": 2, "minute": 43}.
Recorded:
{"hour": 5, "minute": 10}
